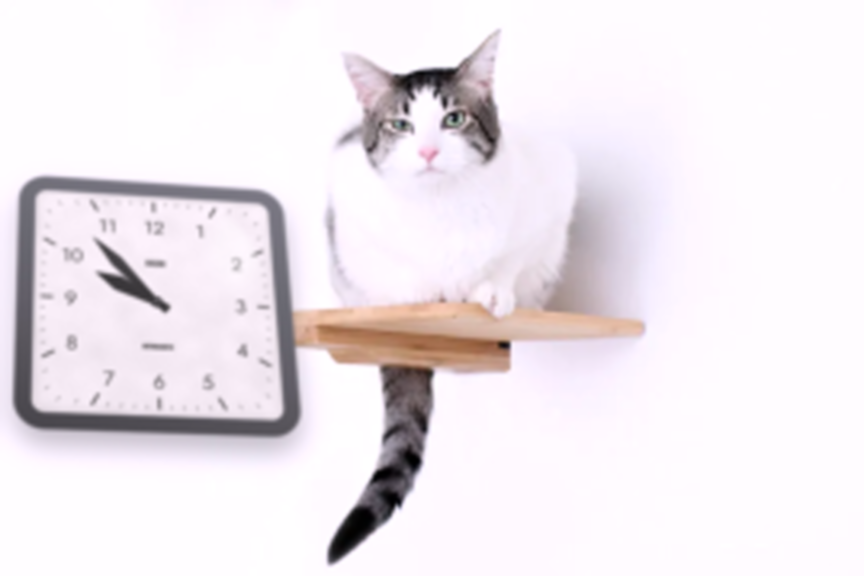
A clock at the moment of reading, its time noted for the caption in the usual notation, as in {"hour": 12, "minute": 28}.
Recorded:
{"hour": 9, "minute": 53}
